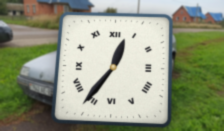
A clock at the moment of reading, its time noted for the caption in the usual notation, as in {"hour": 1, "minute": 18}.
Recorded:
{"hour": 12, "minute": 36}
